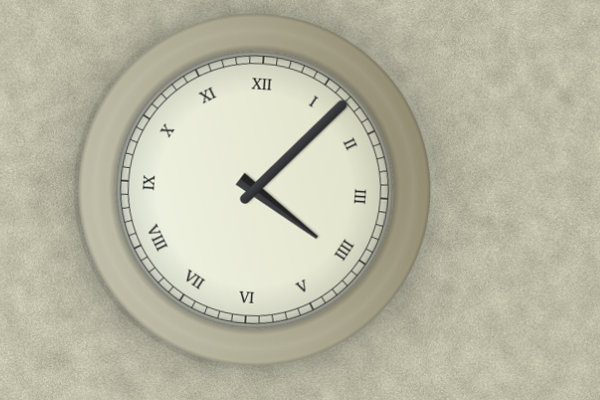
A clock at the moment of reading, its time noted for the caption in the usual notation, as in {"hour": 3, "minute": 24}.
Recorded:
{"hour": 4, "minute": 7}
